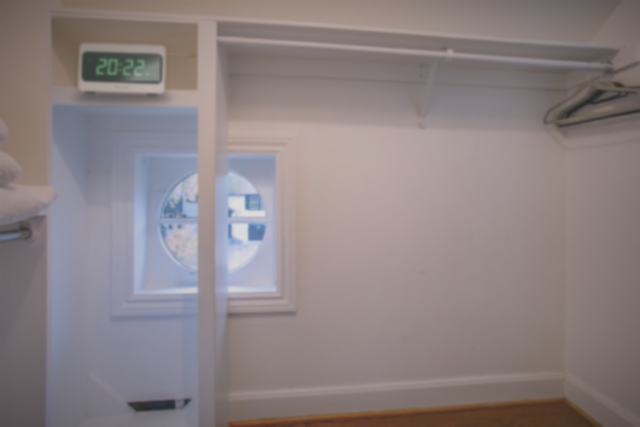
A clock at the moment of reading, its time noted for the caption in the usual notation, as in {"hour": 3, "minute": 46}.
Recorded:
{"hour": 20, "minute": 22}
